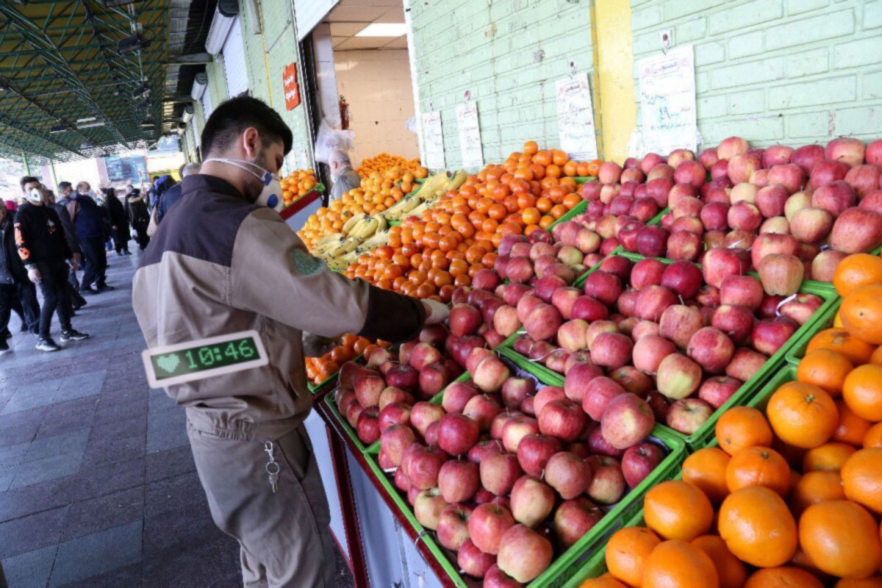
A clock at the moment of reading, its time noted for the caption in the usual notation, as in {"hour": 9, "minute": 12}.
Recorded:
{"hour": 10, "minute": 46}
